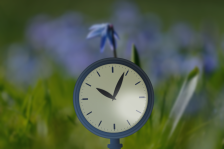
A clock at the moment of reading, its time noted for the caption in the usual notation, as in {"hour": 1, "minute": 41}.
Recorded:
{"hour": 10, "minute": 4}
